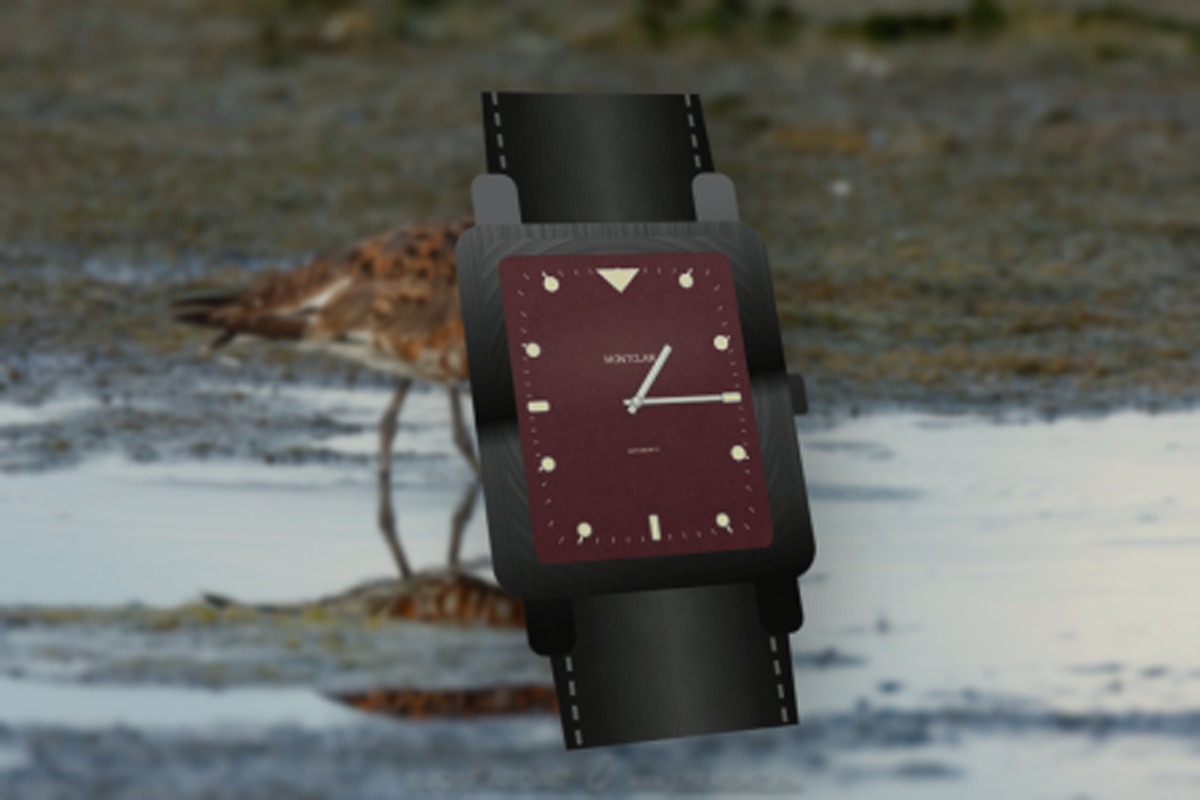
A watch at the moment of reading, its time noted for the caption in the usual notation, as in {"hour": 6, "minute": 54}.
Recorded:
{"hour": 1, "minute": 15}
